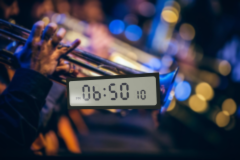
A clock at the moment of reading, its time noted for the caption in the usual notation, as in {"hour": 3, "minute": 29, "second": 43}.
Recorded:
{"hour": 6, "minute": 50, "second": 10}
